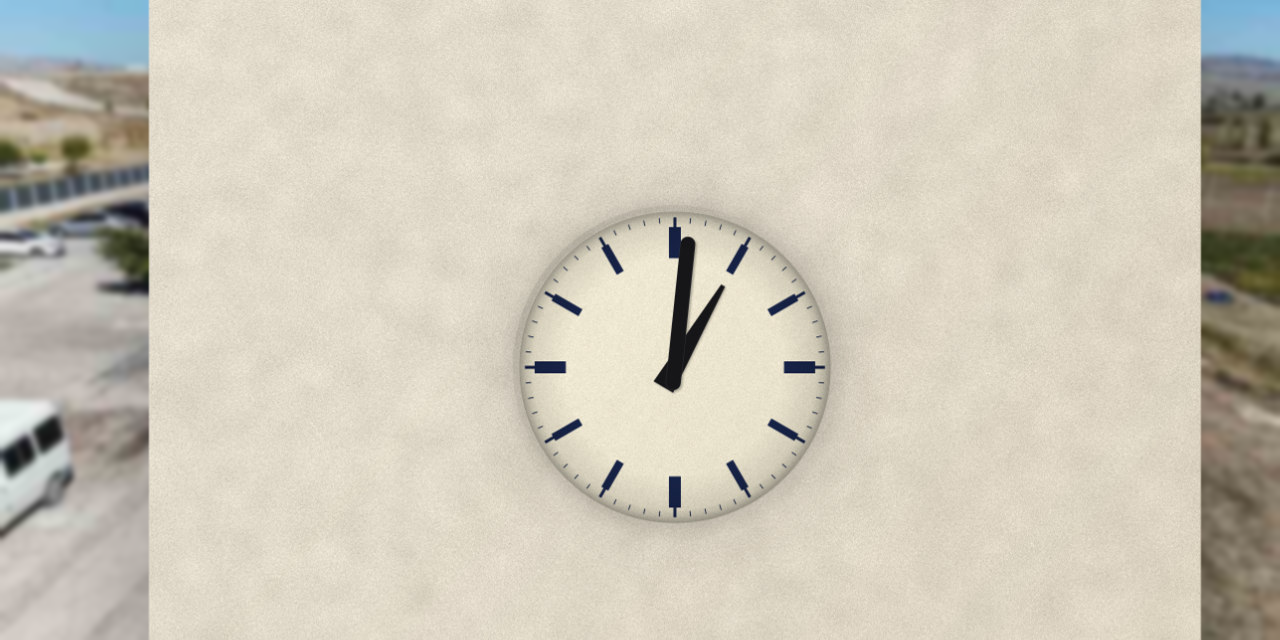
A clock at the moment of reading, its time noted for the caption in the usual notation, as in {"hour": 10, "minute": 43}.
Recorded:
{"hour": 1, "minute": 1}
